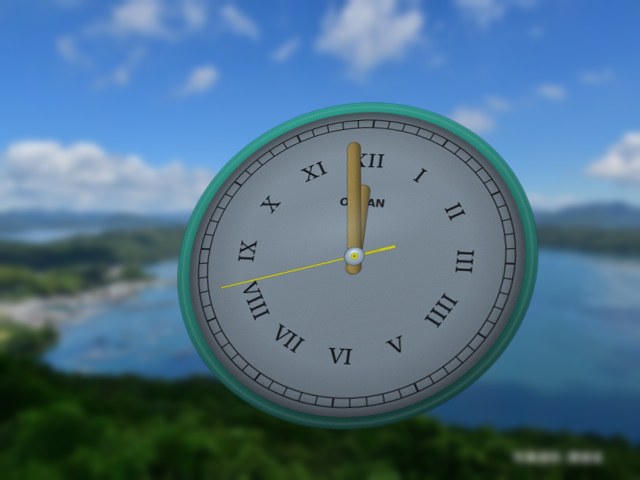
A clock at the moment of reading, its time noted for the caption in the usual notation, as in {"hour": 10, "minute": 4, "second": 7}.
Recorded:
{"hour": 11, "minute": 58, "second": 42}
